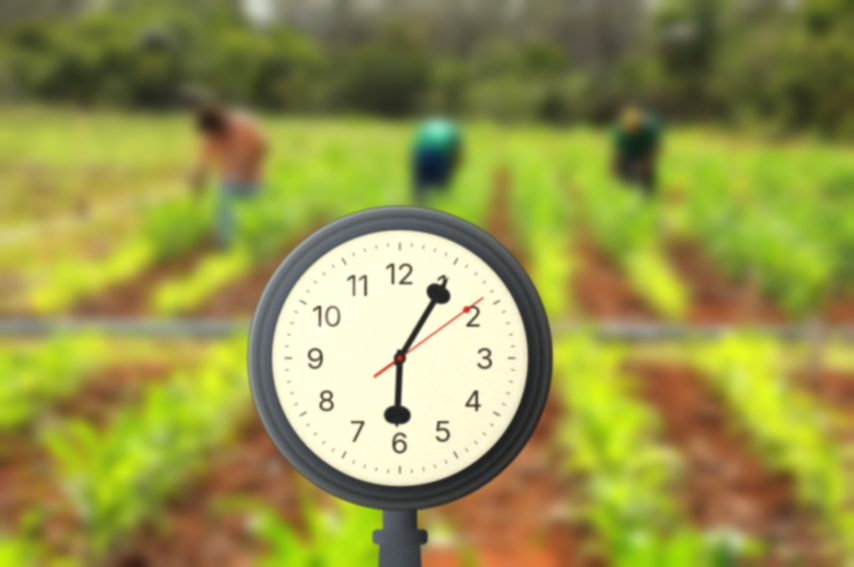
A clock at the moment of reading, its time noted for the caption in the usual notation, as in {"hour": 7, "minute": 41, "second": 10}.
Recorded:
{"hour": 6, "minute": 5, "second": 9}
